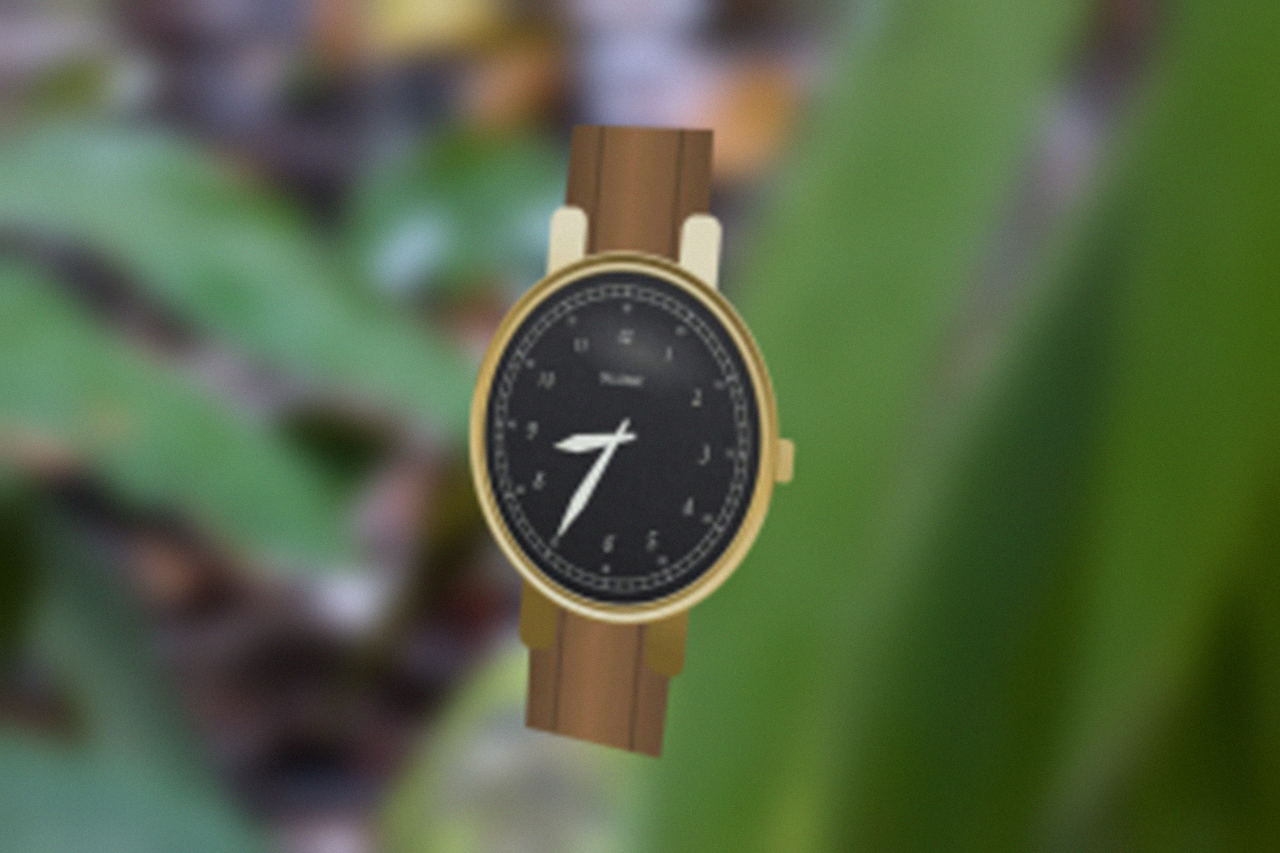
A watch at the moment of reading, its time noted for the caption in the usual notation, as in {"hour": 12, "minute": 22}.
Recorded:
{"hour": 8, "minute": 35}
